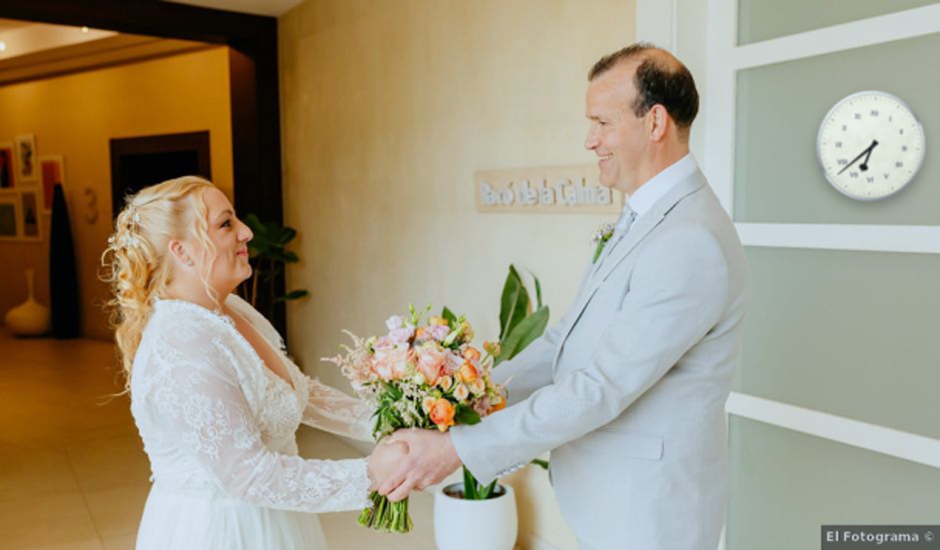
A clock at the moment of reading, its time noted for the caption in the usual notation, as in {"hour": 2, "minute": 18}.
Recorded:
{"hour": 6, "minute": 38}
